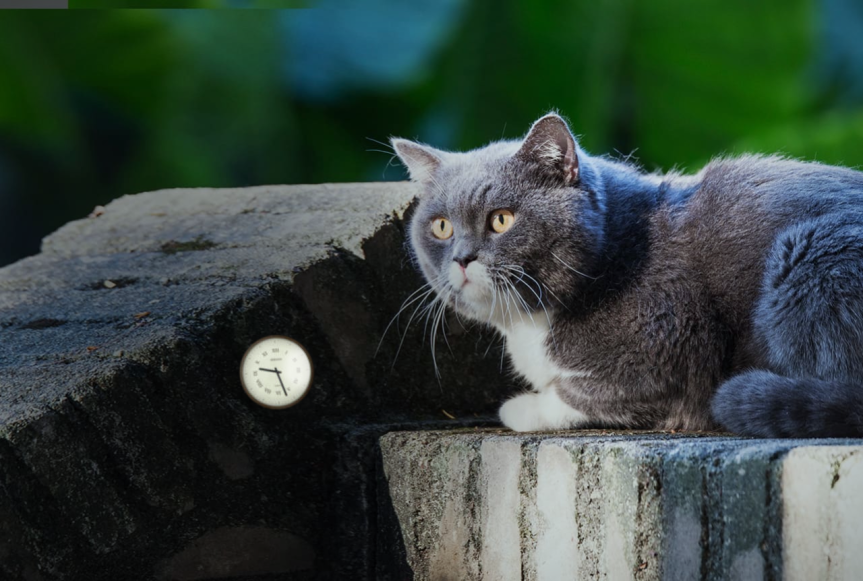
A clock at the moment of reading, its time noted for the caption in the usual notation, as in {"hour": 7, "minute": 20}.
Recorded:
{"hour": 9, "minute": 27}
